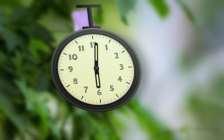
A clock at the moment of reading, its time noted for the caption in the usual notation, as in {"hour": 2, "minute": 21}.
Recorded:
{"hour": 6, "minute": 1}
